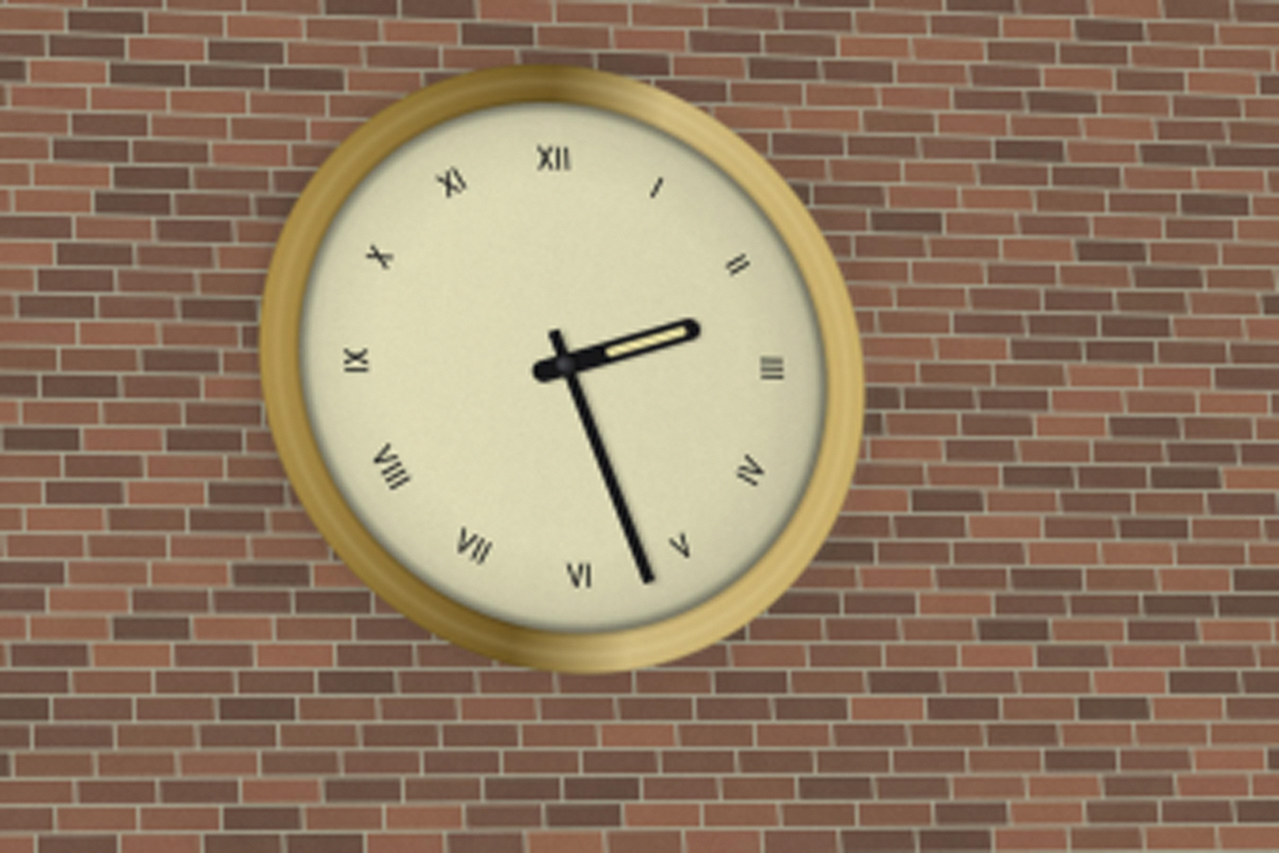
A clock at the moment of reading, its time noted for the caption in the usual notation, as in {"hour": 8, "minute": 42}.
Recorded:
{"hour": 2, "minute": 27}
